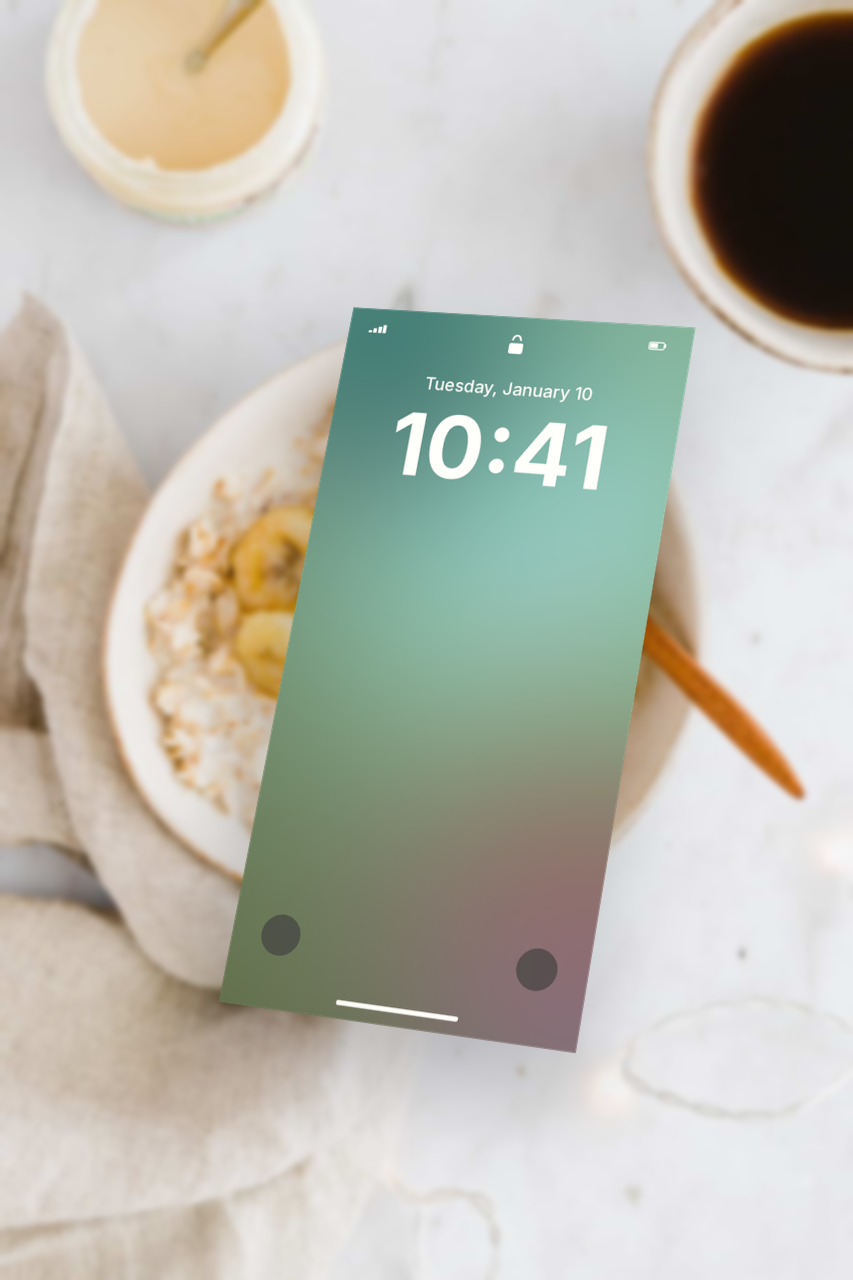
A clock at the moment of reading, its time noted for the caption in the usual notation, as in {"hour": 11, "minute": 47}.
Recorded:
{"hour": 10, "minute": 41}
